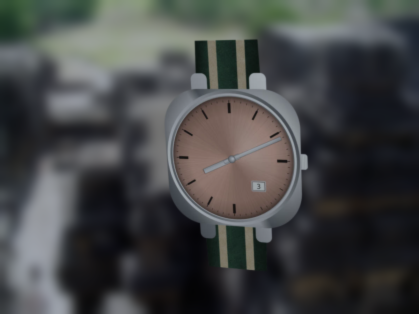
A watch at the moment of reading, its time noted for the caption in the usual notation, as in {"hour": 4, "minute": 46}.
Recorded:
{"hour": 8, "minute": 11}
